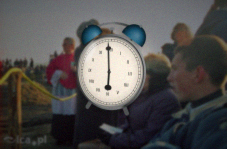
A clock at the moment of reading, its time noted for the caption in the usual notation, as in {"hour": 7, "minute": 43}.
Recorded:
{"hour": 5, "minute": 59}
